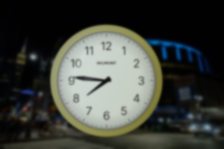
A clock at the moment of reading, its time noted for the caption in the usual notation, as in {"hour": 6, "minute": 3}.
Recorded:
{"hour": 7, "minute": 46}
